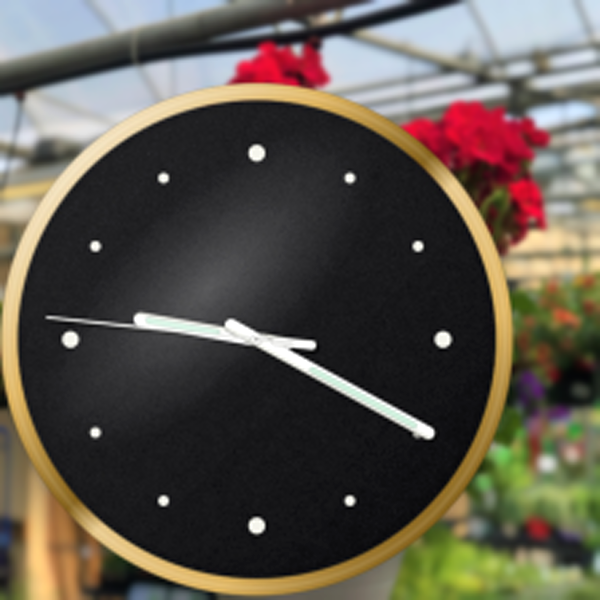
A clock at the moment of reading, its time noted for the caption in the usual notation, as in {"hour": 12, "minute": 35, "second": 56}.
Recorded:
{"hour": 9, "minute": 19, "second": 46}
